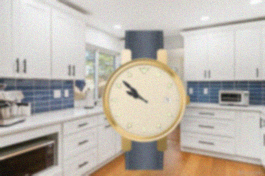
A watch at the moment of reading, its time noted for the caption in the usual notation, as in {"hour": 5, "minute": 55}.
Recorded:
{"hour": 9, "minute": 52}
